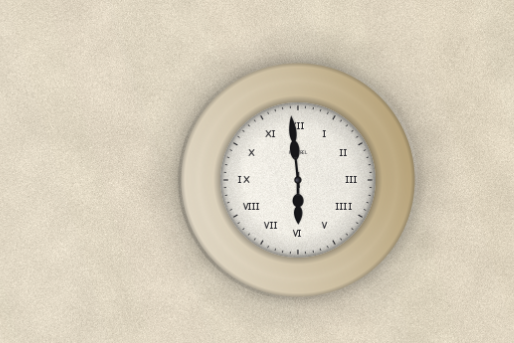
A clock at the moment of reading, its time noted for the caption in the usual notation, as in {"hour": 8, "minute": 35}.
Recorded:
{"hour": 5, "minute": 59}
